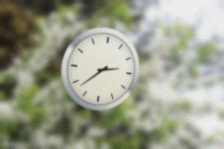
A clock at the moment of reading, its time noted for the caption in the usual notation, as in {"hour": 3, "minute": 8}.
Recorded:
{"hour": 2, "minute": 38}
